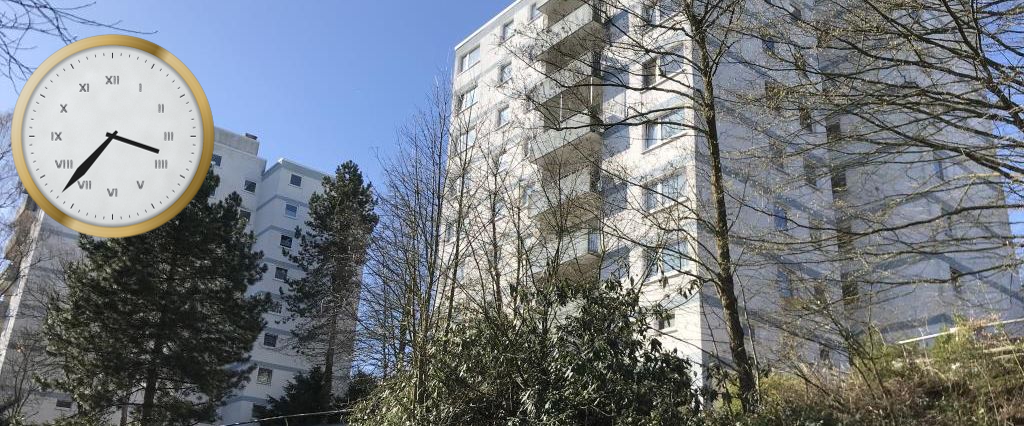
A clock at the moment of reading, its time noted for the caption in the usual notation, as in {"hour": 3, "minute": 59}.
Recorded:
{"hour": 3, "minute": 37}
